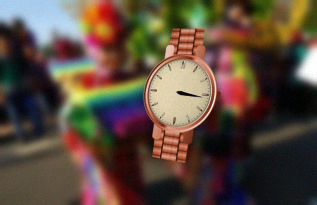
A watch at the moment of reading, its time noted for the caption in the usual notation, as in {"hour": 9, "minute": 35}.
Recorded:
{"hour": 3, "minute": 16}
